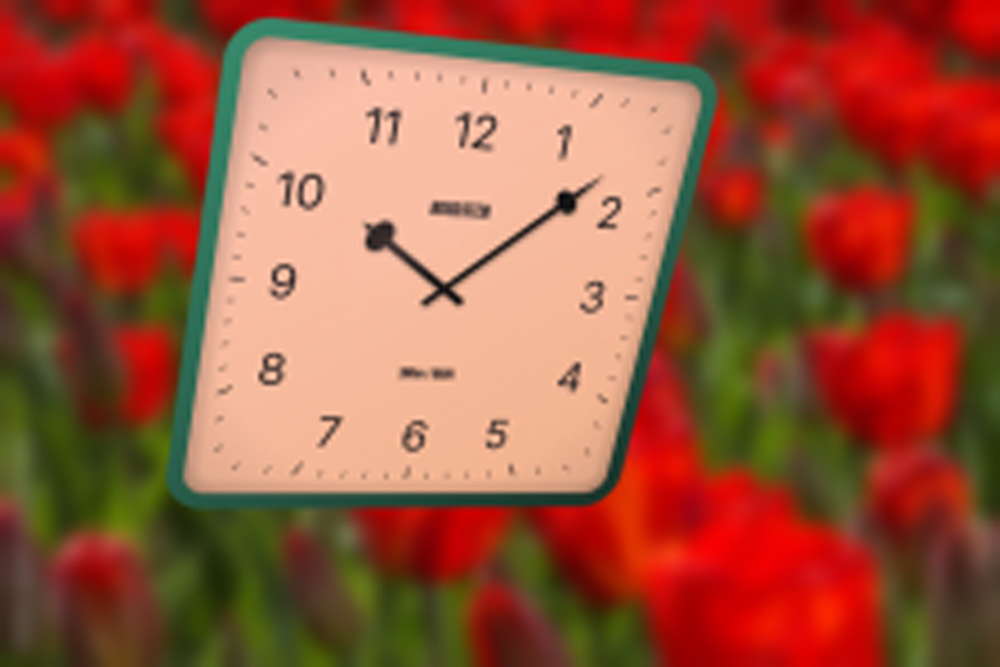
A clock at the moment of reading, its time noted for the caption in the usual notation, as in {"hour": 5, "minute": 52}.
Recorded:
{"hour": 10, "minute": 8}
